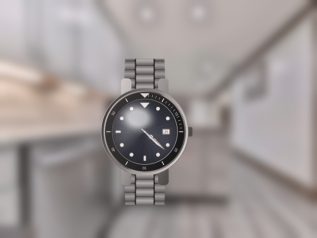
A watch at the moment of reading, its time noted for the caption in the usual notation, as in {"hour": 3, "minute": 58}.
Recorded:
{"hour": 4, "minute": 22}
